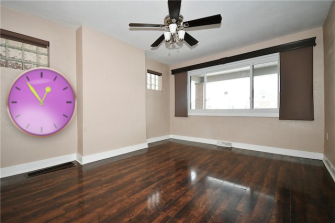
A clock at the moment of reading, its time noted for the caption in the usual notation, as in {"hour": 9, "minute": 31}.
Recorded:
{"hour": 12, "minute": 54}
